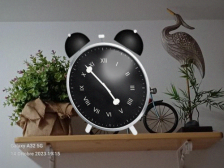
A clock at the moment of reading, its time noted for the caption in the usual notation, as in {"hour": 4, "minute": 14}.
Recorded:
{"hour": 4, "minute": 53}
